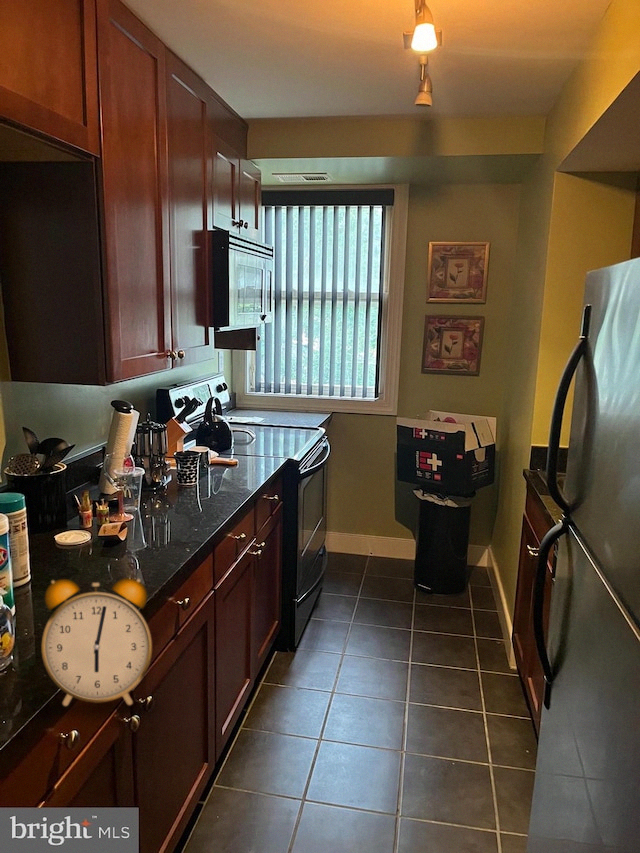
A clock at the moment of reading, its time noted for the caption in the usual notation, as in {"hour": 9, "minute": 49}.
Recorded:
{"hour": 6, "minute": 2}
